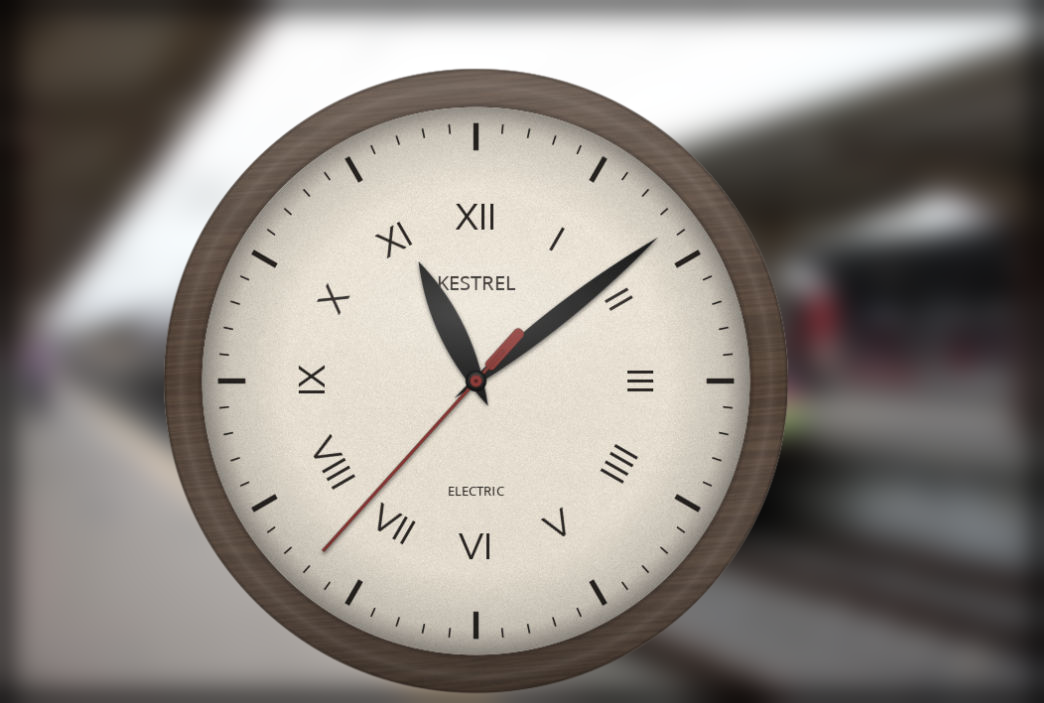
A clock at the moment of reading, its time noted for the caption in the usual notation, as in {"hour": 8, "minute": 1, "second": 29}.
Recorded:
{"hour": 11, "minute": 8, "second": 37}
